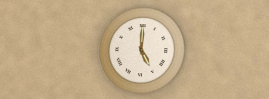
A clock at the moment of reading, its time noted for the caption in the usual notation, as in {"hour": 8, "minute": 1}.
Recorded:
{"hour": 5, "minute": 0}
